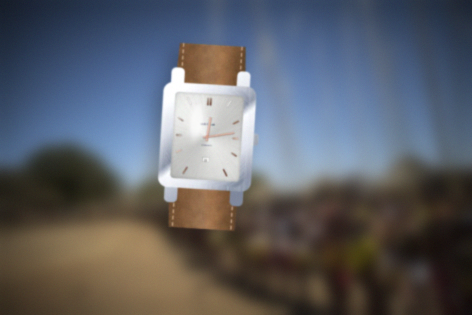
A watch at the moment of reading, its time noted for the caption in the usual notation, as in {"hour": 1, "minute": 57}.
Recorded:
{"hour": 12, "minute": 13}
